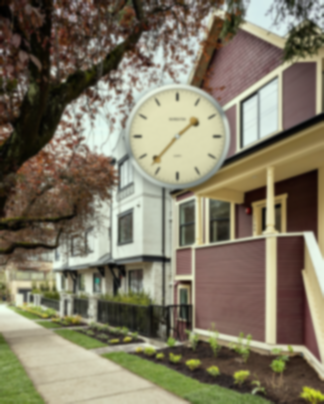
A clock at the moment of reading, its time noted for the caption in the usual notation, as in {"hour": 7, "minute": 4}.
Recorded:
{"hour": 1, "minute": 37}
